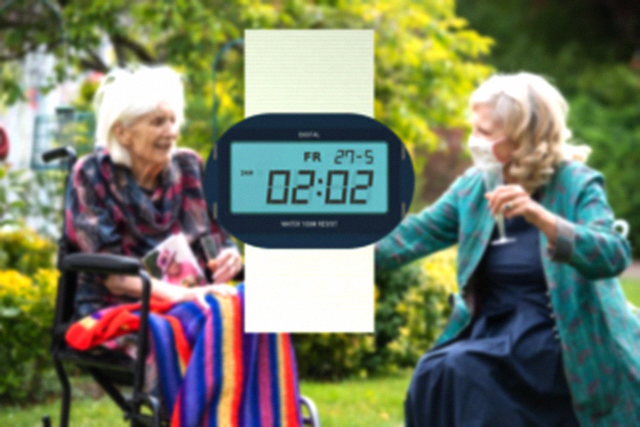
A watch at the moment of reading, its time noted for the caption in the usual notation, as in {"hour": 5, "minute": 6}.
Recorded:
{"hour": 2, "minute": 2}
